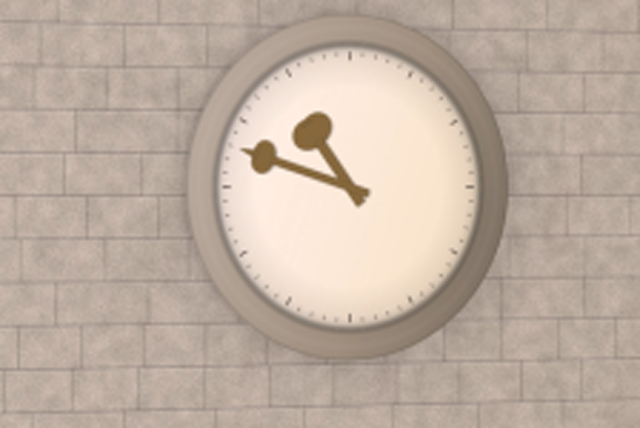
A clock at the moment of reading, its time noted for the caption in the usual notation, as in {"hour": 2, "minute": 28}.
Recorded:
{"hour": 10, "minute": 48}
